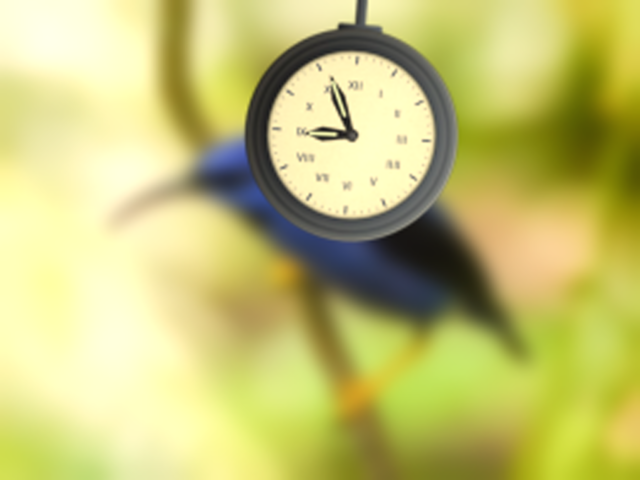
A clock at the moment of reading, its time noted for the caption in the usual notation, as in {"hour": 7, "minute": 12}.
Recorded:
{"hour": 8, "minute": 56}
